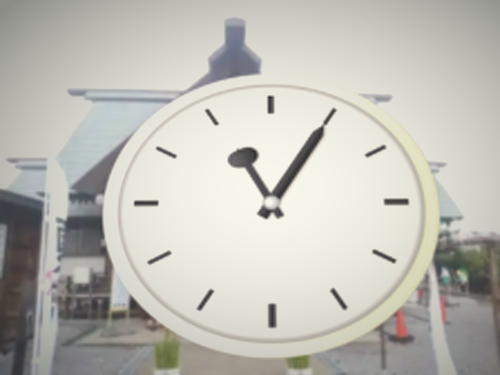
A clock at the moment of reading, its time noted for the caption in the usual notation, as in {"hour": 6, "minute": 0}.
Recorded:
{"hour": 11, "minute": 5}
